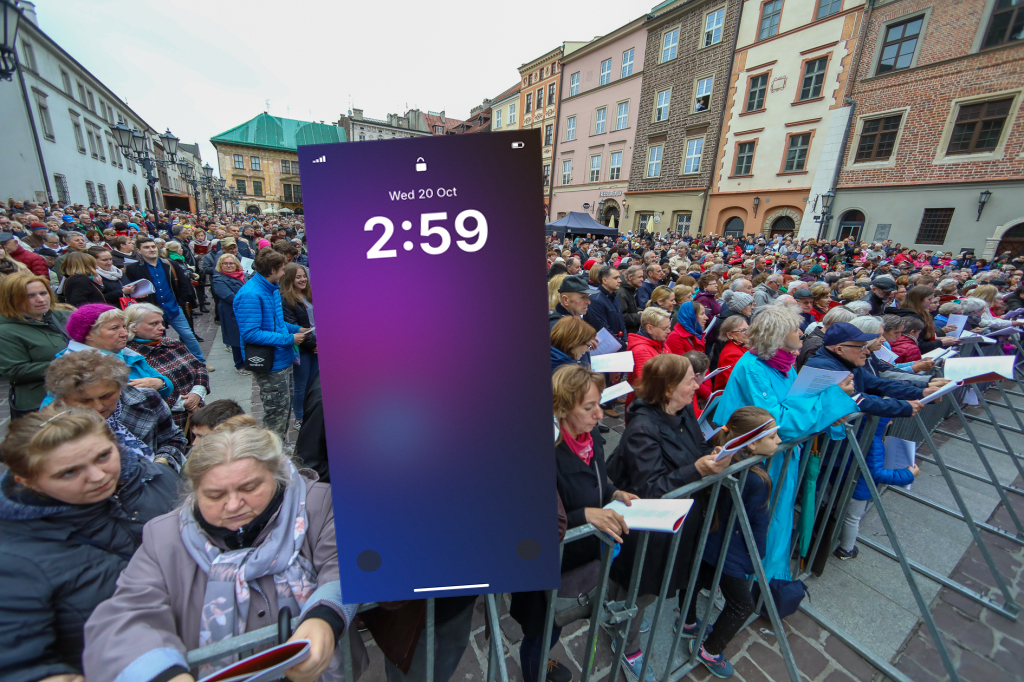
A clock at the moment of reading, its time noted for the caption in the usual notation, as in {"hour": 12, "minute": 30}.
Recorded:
{"hour": 2, "minute": 59}
